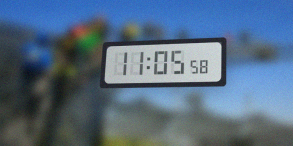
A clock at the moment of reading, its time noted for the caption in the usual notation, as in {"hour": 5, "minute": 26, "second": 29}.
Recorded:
{"hour": 11, "minute": 5, "second": 58}
